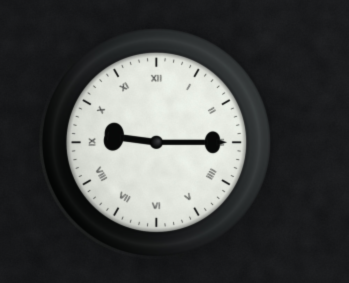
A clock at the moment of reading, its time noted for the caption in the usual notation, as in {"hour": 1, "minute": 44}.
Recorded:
{"hour": 9, "minute": 15}
